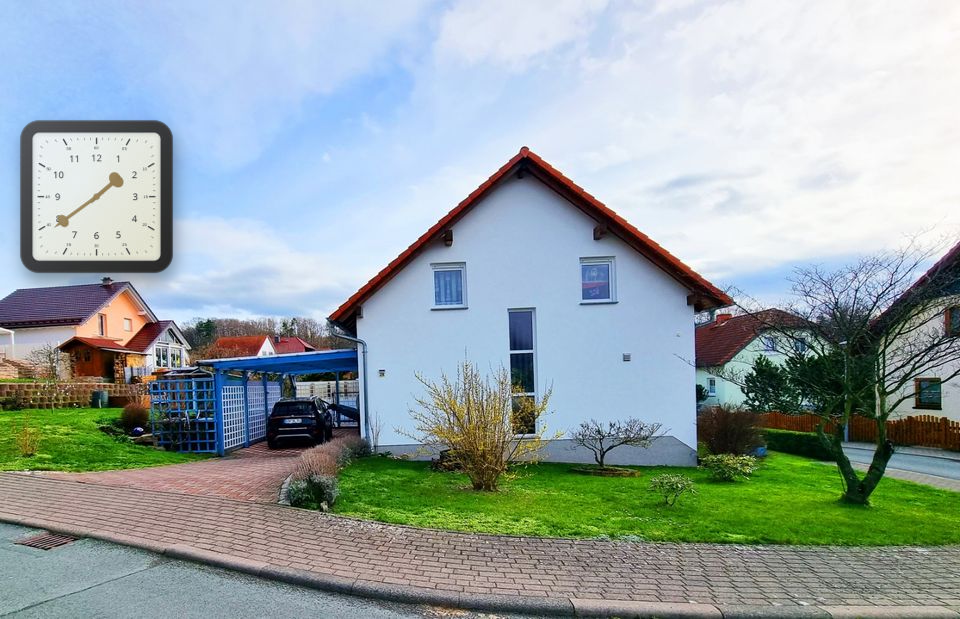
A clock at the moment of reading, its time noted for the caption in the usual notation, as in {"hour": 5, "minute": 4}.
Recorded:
{"hour": 1, "minute": 39}
